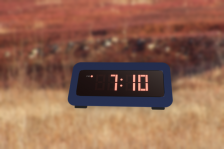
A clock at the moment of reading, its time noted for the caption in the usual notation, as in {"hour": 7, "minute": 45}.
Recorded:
{"hour": 7, "minute": 10}
